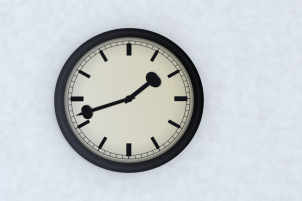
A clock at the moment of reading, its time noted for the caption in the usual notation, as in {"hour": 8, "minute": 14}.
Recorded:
{"hour": 1, "minute": 42}
